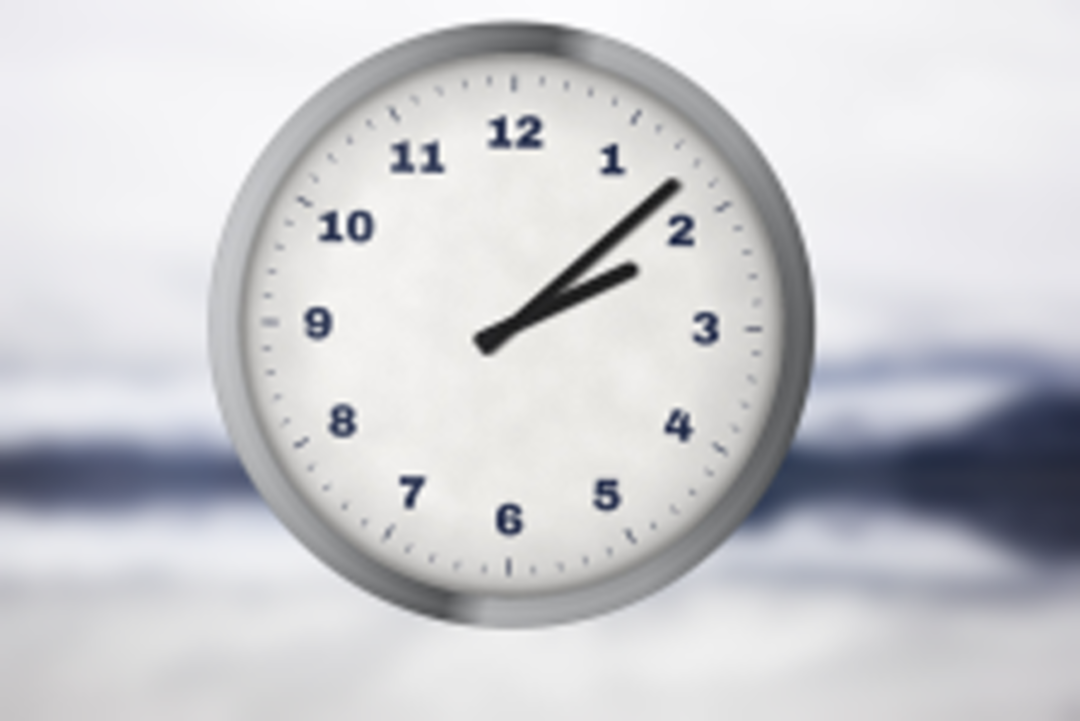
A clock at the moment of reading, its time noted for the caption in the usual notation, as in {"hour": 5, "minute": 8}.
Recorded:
{"hour": 2, "minute": 8}
